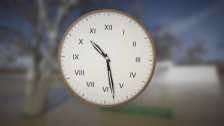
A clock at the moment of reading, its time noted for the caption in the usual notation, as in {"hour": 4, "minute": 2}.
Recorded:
{"hour": 10, "minute": 28}
